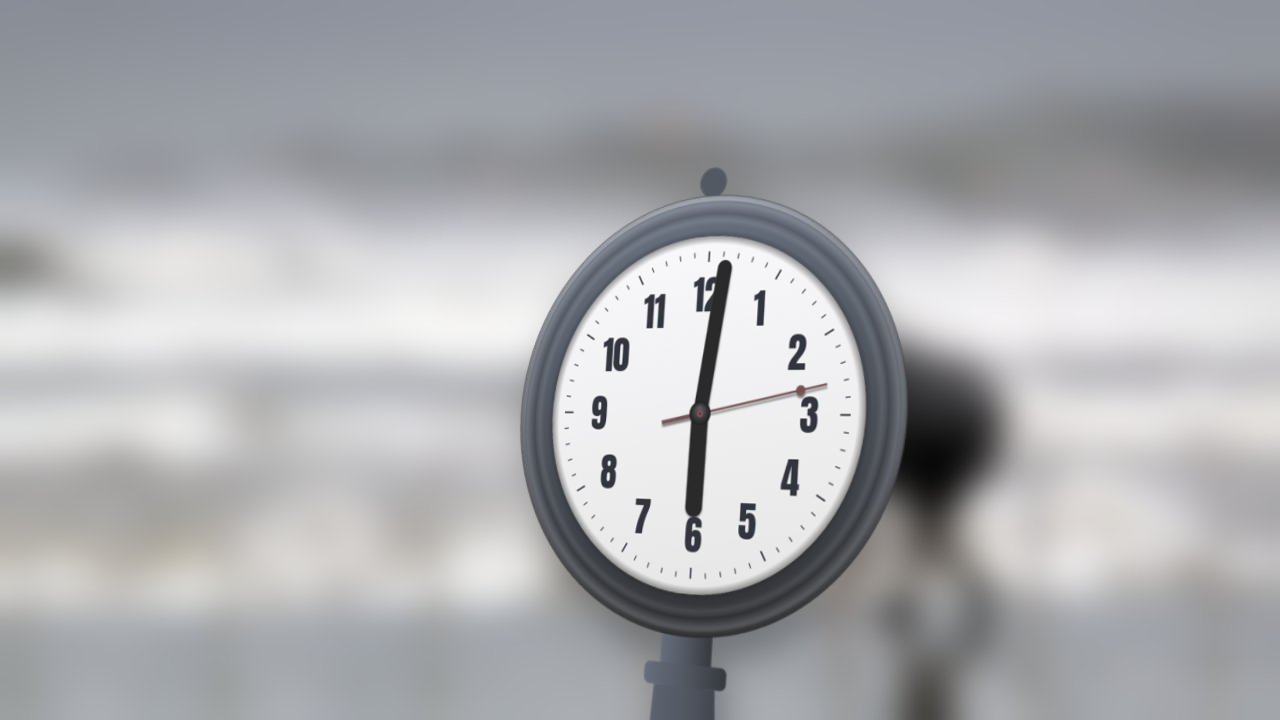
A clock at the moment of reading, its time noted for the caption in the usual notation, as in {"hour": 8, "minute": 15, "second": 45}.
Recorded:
{"hour": 6, "minute": 1, "second": 13}
